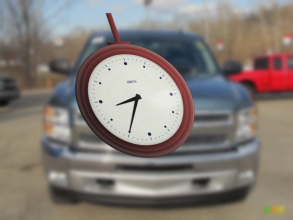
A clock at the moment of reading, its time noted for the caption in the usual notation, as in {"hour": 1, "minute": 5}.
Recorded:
{"hour": 8, "minute": 35}
